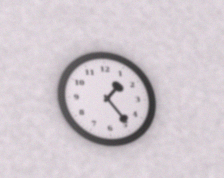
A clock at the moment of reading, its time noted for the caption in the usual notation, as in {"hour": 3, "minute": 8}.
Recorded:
{"hour": 1, "minute": 24}
